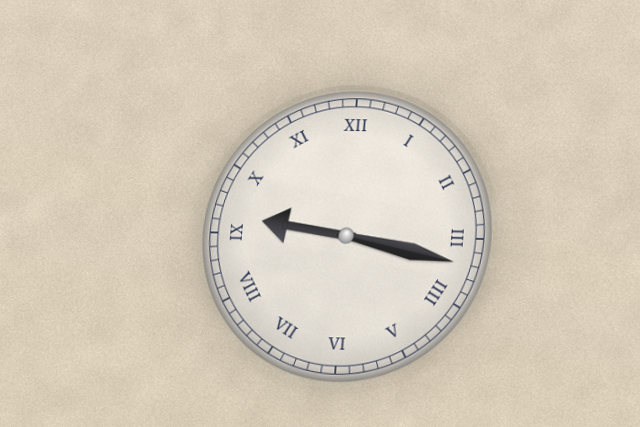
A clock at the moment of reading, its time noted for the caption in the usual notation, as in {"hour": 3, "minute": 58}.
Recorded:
{"hour": 9, "minute": 17}
